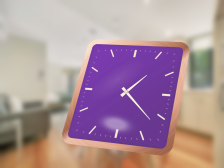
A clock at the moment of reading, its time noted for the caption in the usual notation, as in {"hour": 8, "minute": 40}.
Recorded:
{"hour": 1, "minute": 22}
